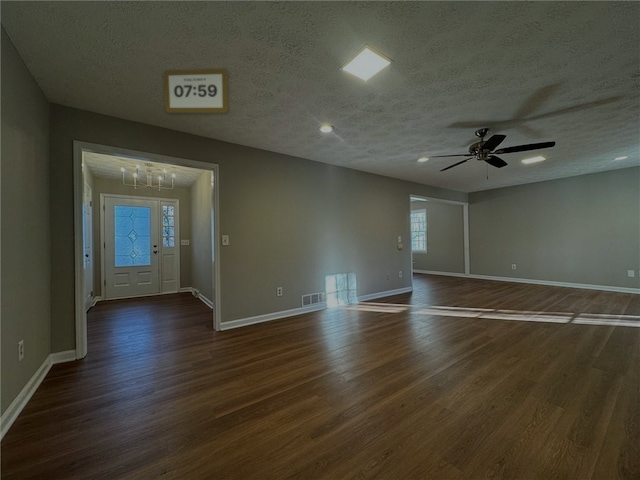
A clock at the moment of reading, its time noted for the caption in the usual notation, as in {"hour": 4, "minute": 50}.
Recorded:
{"hour": 7, "minute": 59}
